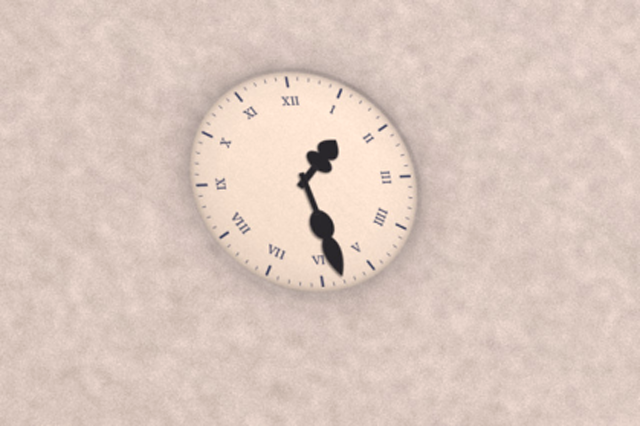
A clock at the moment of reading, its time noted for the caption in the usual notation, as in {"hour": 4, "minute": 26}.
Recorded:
{"hour": 1, "minute": 28}
